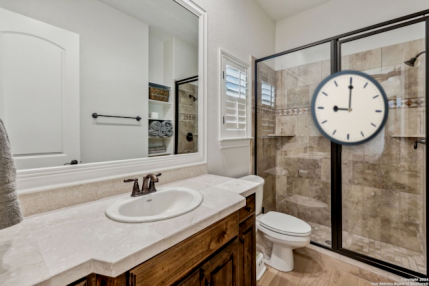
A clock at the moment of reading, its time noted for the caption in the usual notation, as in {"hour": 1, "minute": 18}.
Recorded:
{"hour": 9, "minute": 0}
